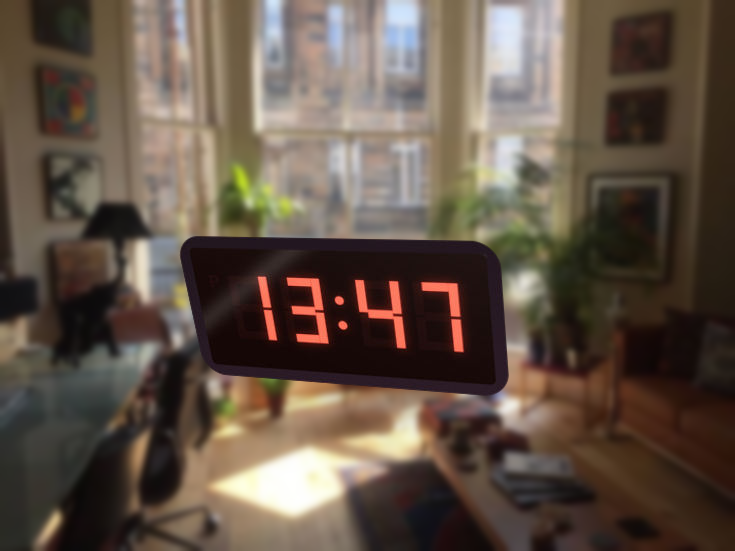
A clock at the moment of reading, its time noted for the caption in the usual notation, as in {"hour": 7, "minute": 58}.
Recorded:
{"hour": 13, "minute": 47}
